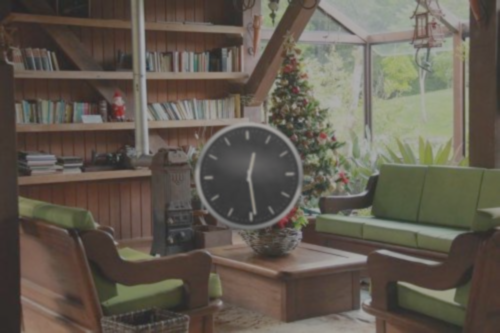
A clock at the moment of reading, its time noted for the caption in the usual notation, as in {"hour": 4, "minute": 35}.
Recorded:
{"hour": 12, "minute": 29}
